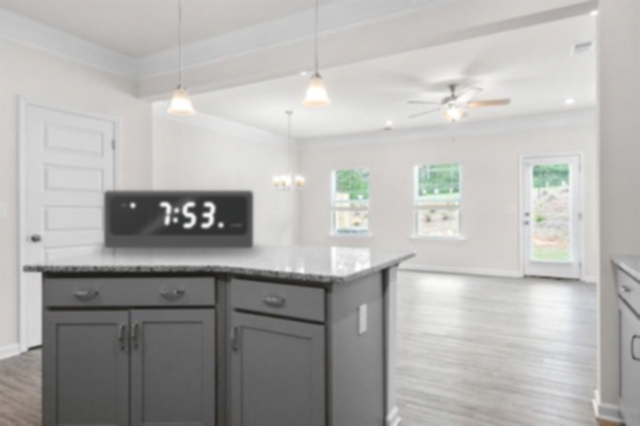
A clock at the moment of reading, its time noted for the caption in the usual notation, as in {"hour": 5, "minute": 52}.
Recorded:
{"hour": 7, "minute": 53}
